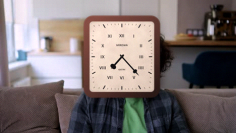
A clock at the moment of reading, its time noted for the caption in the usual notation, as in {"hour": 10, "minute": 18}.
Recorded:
{"hour": 7, "minute": 23}
